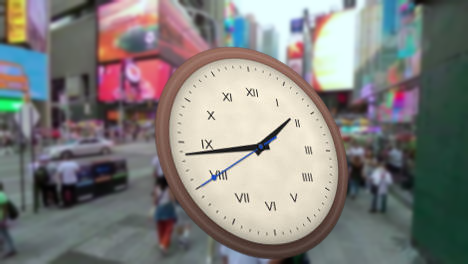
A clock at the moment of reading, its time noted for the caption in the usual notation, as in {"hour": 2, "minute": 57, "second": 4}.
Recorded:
{"hour": 1, "minute": 43, "second": 40}
